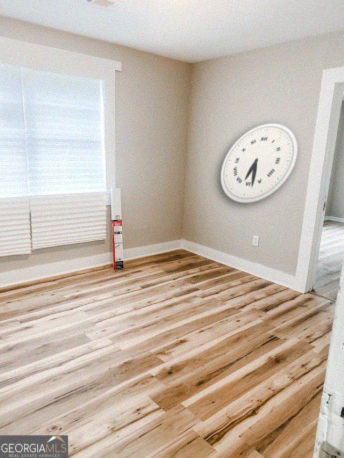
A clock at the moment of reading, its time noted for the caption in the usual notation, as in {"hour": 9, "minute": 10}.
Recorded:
{"hour": 6, "minute": 28}
